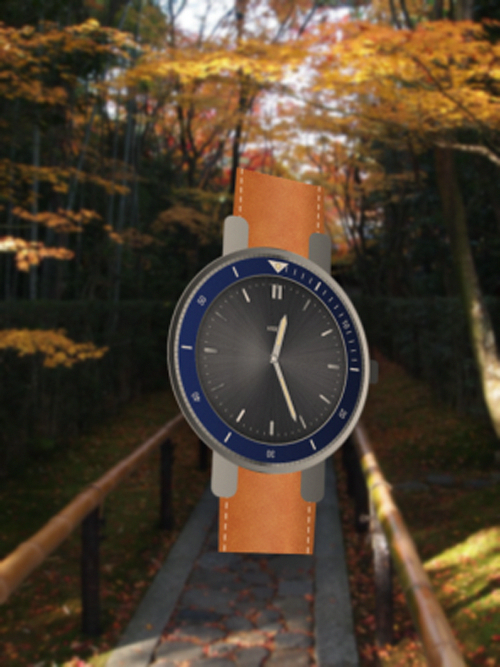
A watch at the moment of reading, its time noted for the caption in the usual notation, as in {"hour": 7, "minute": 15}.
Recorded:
{"hour": 12, "minute": 26}
